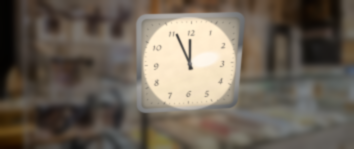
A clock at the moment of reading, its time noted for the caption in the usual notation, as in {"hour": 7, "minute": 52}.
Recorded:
{"hour": 11, "minute": 56}
